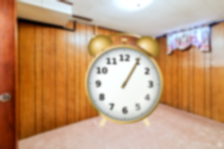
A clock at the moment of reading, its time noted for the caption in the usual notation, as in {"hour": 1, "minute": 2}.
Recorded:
{"hour": 1, "minute": 5}
